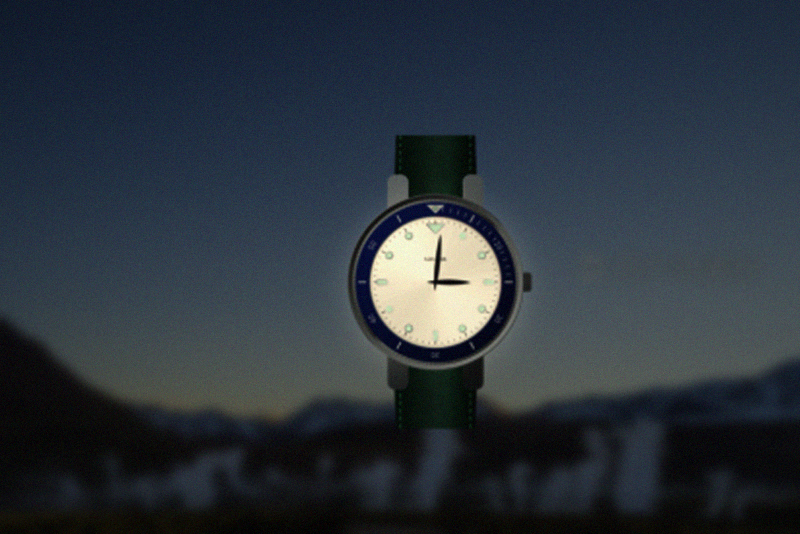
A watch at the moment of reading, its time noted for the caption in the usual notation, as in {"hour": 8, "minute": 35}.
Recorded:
{"hour": 3, "minute": 1}
